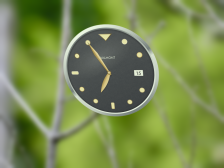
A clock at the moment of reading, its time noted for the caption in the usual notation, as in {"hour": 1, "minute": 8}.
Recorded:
{"hour": 6, "minute": 55}
